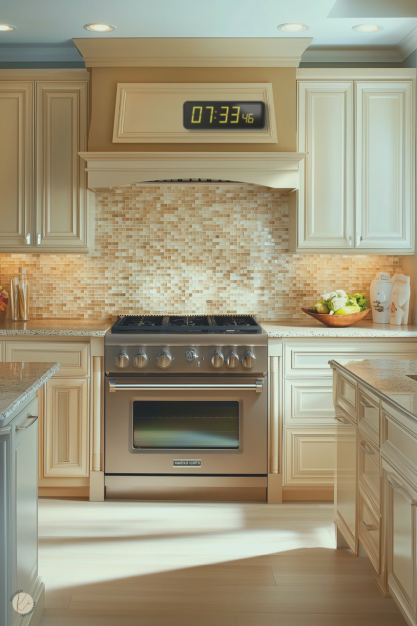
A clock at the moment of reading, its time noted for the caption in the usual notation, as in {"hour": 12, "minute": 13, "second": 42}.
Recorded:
{"hour": 7, "minute": 33, "second": 46}
